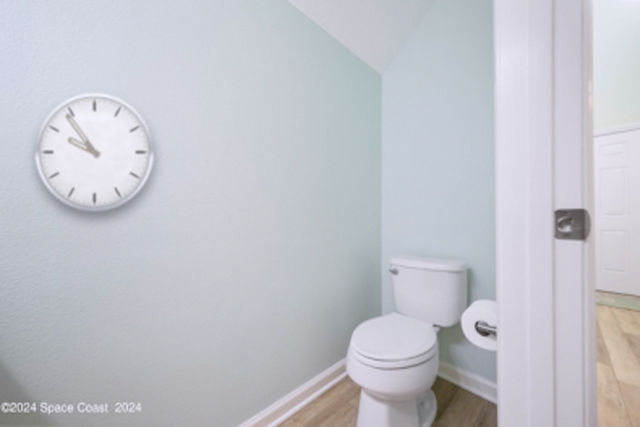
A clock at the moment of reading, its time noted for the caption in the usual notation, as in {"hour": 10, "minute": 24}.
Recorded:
{"hour": 9, "minute": 54}
